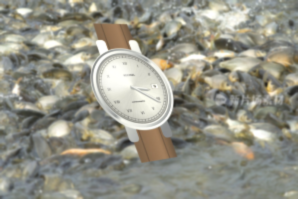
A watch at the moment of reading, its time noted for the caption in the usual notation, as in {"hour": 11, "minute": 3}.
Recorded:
{"hour": 3, "minute": 21}
